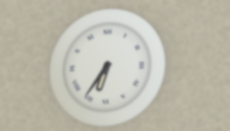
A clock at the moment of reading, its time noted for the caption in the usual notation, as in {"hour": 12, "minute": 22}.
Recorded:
{"hour": 6, "minute": 36}
